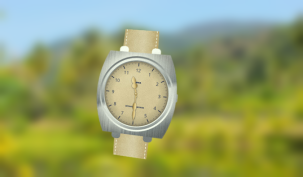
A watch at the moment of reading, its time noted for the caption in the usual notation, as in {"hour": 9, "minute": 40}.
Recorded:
{"hour": 11, "minute": 30}
